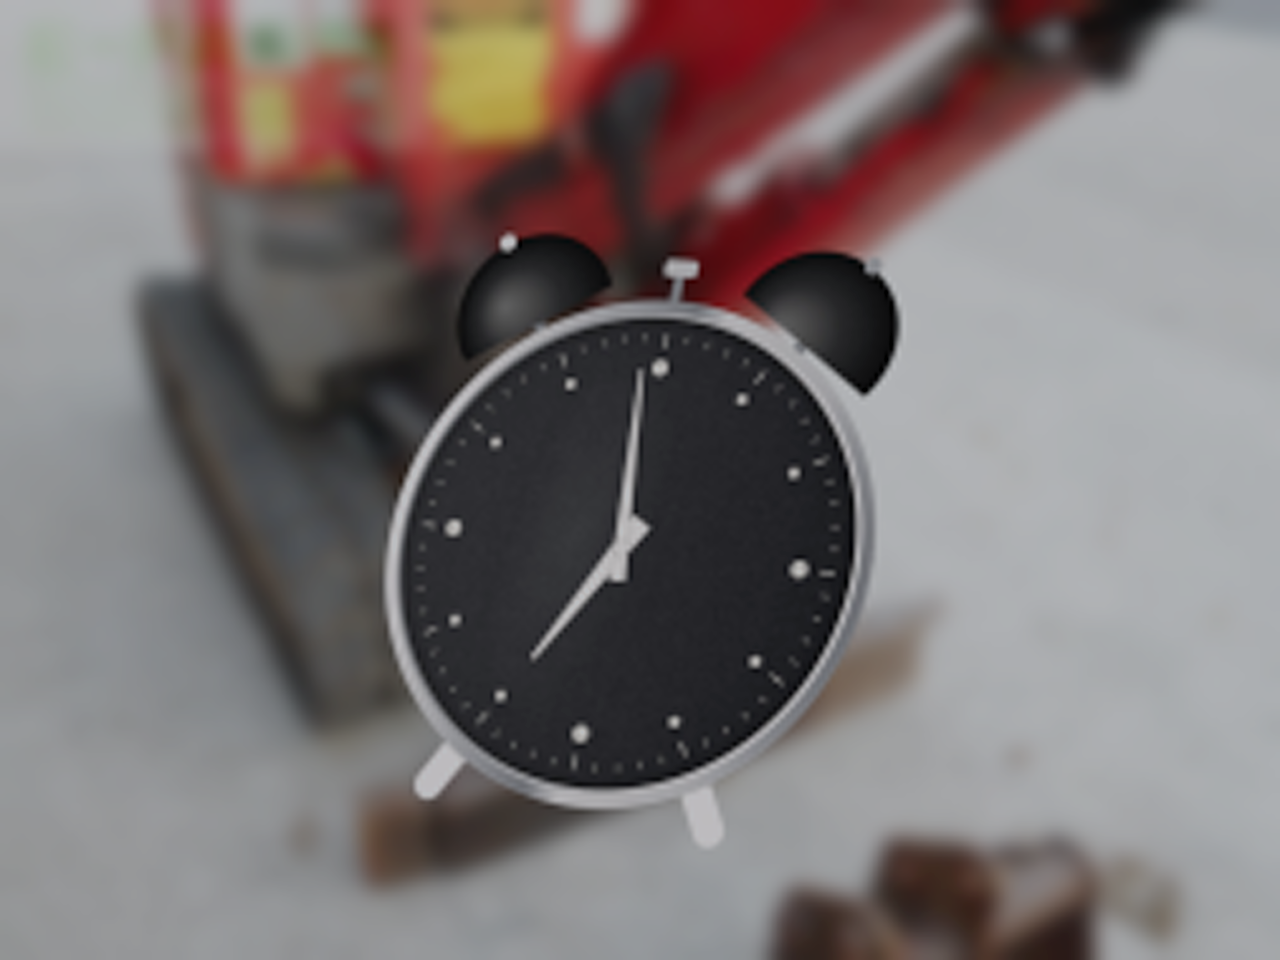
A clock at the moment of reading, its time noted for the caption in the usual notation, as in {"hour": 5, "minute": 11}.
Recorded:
{"hour": 6, "minute": 59}
